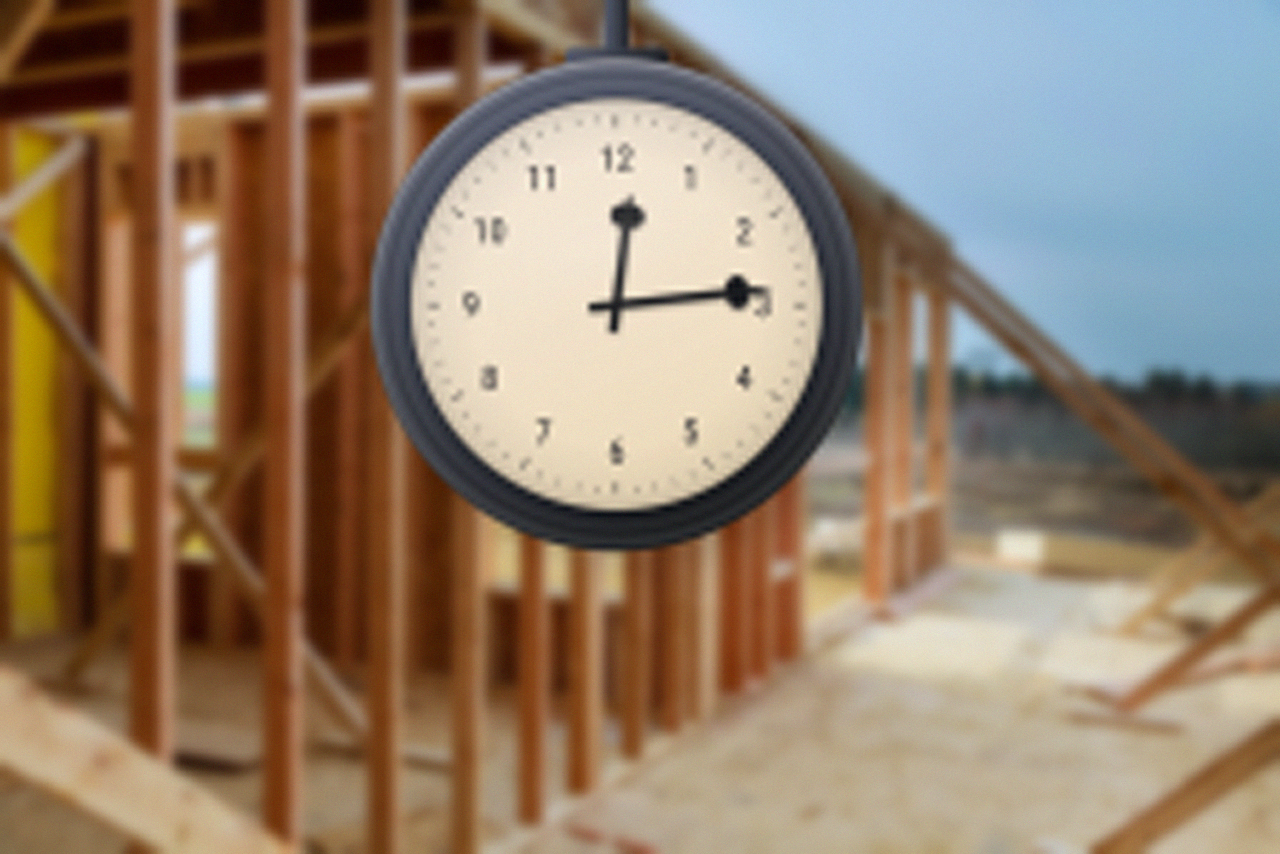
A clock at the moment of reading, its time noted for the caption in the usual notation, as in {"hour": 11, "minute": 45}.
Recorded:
{"hour": 12, "minute": 14}
